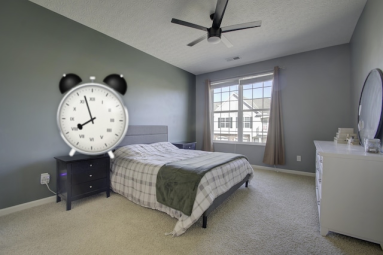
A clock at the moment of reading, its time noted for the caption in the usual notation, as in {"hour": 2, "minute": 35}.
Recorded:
{"hour": 7, "minute": 57}
